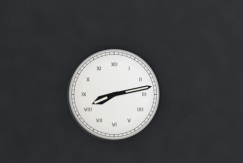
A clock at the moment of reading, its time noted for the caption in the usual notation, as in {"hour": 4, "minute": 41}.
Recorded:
{"hour": 8, "minute": 13}
